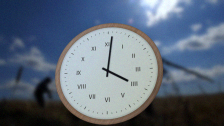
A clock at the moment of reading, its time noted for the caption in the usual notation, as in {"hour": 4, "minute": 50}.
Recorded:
{"hour": 4, "minute": 1}
